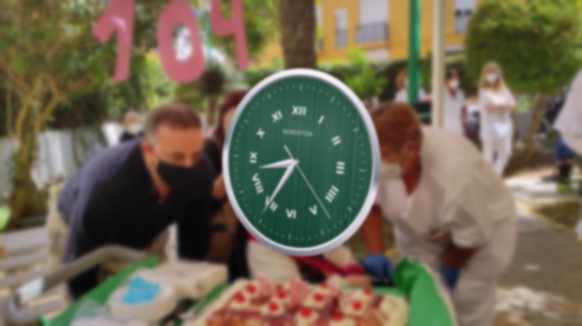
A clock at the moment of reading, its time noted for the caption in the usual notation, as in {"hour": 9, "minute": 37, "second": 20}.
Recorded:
{"hour": 8, "minute": 35, "second": 23}
